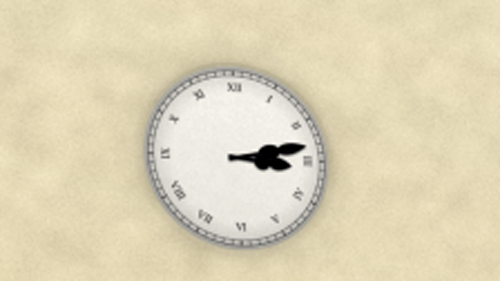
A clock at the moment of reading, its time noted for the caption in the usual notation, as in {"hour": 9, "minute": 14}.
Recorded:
{"hour": 3, "minute": 13}
